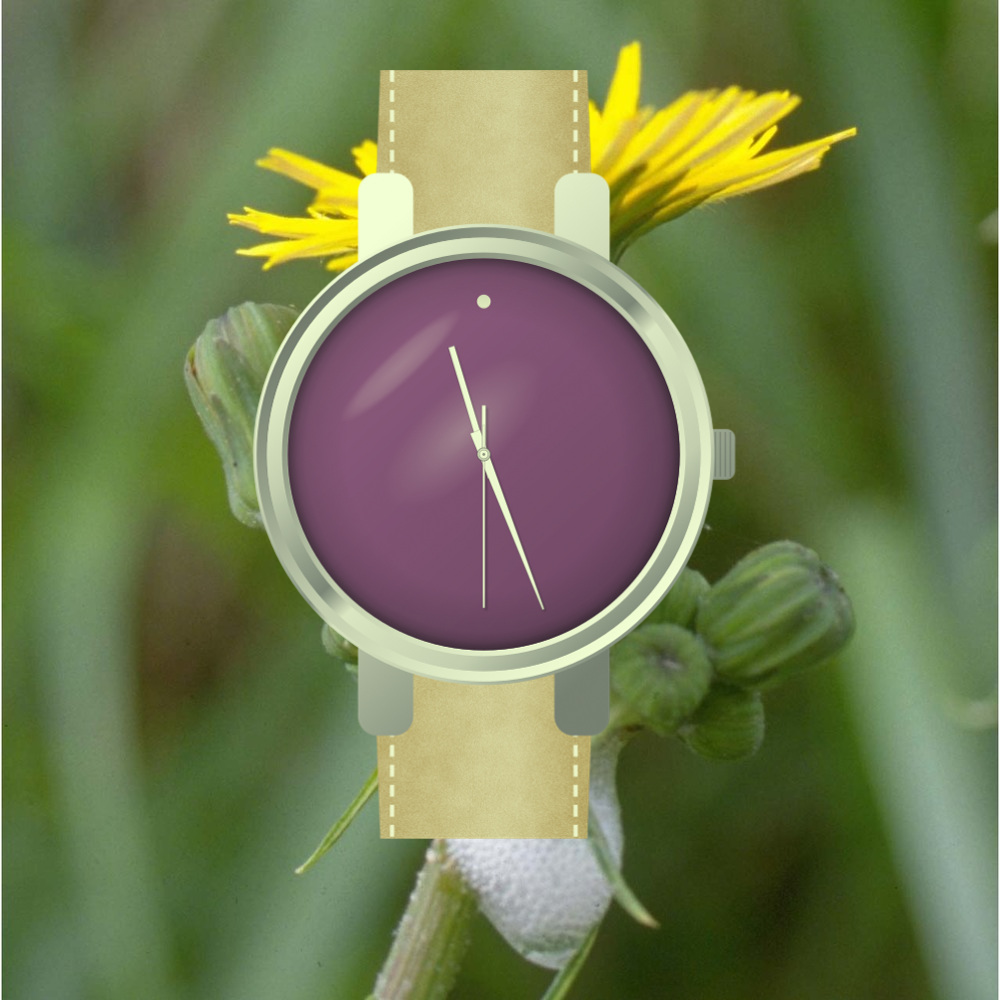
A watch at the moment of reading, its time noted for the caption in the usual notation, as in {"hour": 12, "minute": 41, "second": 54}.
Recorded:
{"hour": 11, "minute": 26, "second": 30}
